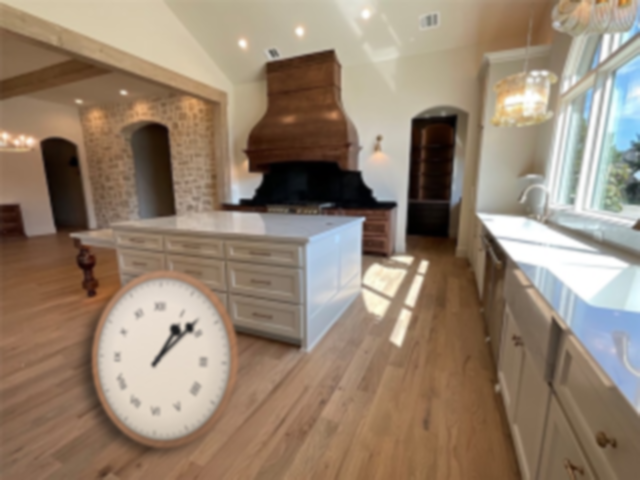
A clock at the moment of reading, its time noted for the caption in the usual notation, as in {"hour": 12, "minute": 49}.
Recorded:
{"hour": 1, "minute": 8}
